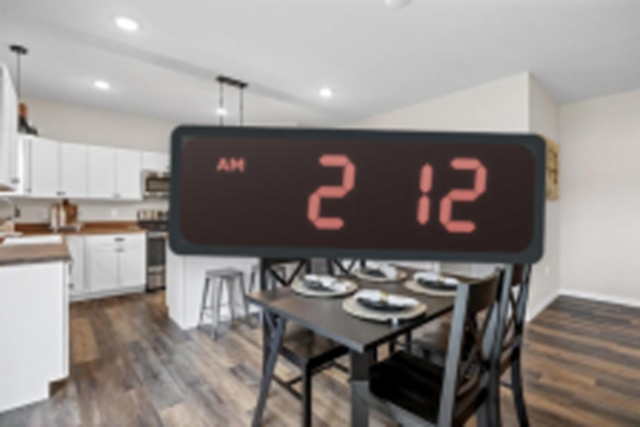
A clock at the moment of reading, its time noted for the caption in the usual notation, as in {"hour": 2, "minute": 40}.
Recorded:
{"hour": 2, "minute": 12}
